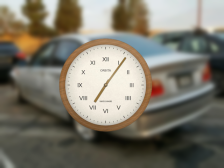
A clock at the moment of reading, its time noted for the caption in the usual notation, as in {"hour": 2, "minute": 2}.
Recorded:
{"hour": 7, "minute": 6}
